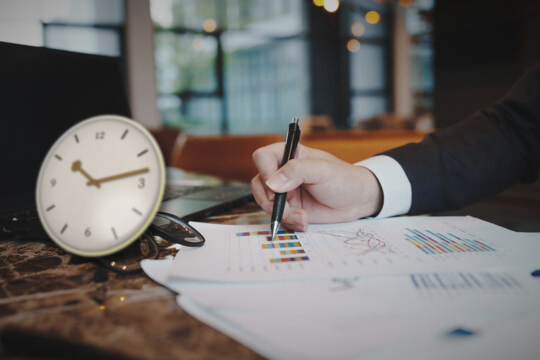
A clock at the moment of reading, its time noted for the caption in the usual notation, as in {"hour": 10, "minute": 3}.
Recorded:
{"hour": 10, "minute": 13}
